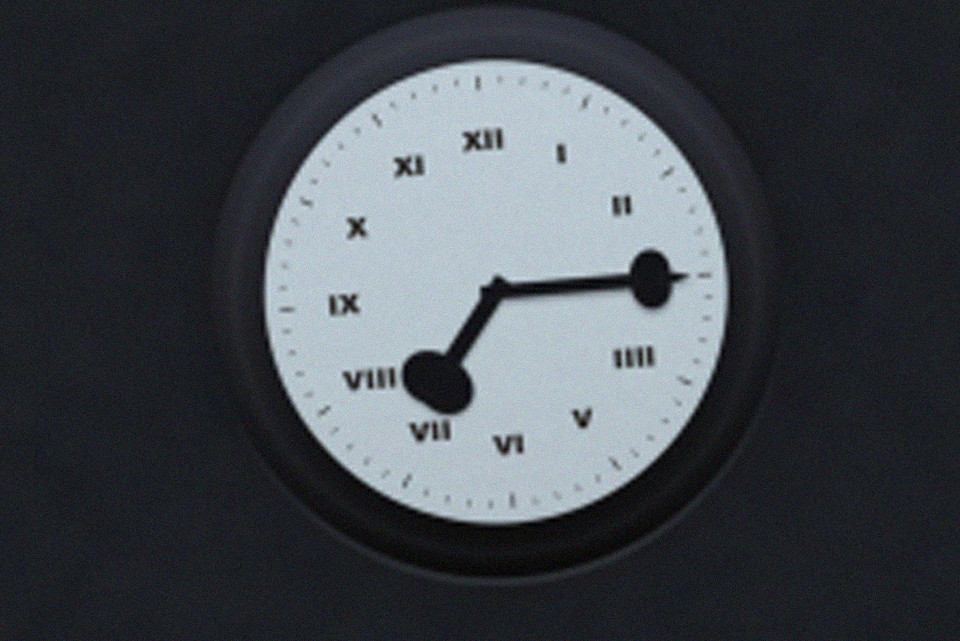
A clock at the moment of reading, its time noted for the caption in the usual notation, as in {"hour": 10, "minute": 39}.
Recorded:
{"hour": 7, "minute": 15}
